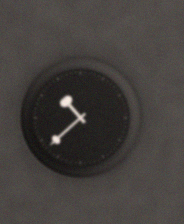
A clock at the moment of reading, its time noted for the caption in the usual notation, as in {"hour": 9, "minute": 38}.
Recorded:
{"hour": 10, "minute": 38}
